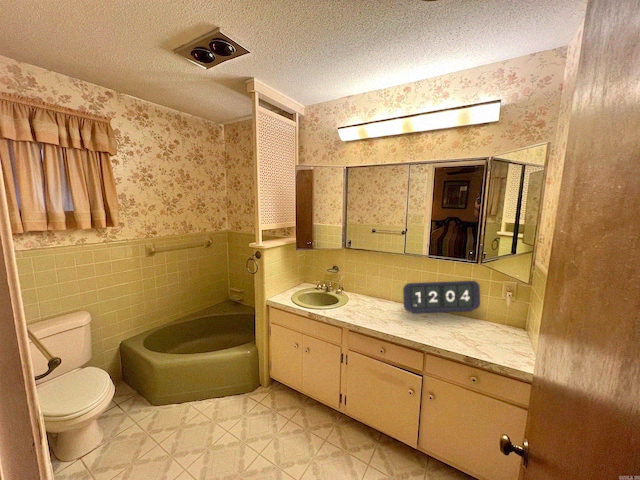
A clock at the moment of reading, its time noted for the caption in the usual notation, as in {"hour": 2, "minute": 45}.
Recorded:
{"hour": 12, "minute": 4}
